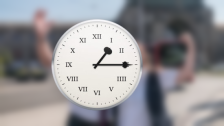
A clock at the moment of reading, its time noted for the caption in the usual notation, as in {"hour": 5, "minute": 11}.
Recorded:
{"hour": 1, "minute": 15}
